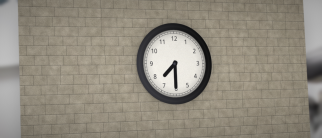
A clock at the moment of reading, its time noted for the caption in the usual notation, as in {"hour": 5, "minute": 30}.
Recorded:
{"hour": 7, "minute": 30}
